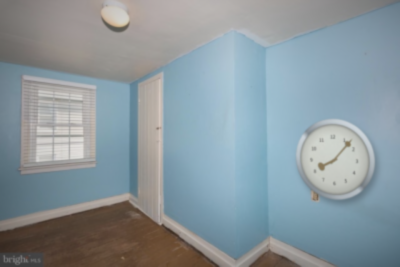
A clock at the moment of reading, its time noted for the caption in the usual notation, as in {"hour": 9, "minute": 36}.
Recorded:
{"hour": 8, "minute": 7}
